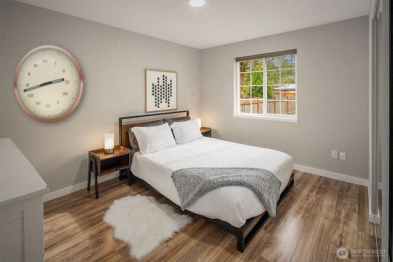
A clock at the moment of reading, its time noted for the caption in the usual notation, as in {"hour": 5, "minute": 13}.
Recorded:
{"hour": 2, "minute": 43}
